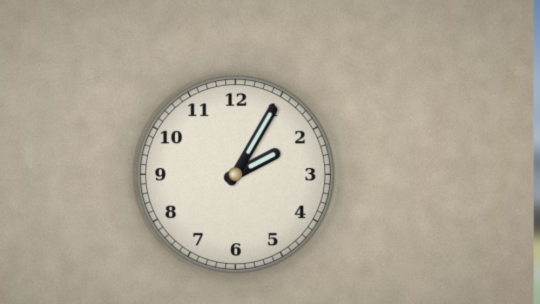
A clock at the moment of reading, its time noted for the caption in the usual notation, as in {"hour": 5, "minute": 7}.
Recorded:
{"hour": 2, "minute": 5}
